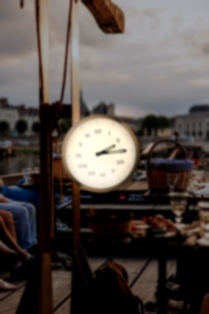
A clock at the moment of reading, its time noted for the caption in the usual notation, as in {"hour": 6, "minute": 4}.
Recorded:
{"hour": 2, "minute": 15}
